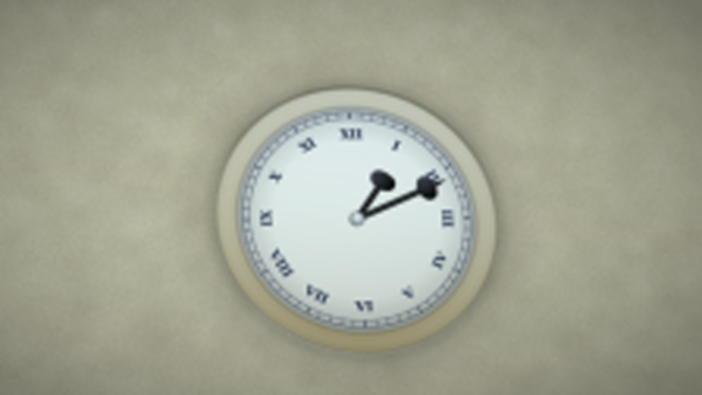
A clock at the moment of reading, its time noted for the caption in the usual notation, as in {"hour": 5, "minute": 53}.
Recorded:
{"hour": 1, "minute": 11}
